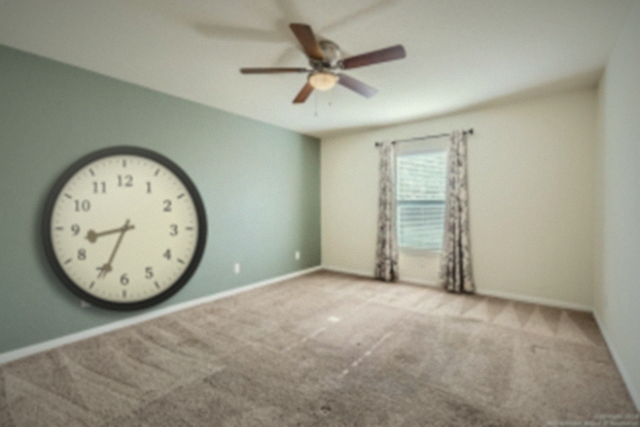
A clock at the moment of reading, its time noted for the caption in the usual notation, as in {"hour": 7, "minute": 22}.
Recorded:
{"hour": 8, "minute": 34}
